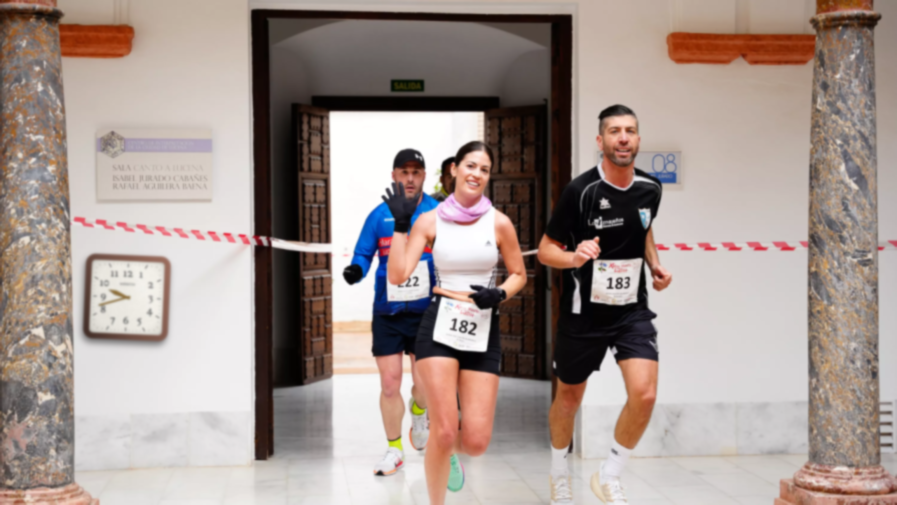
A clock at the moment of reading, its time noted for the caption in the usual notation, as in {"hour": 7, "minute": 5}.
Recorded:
{"hour": 9, "minute": 42}
